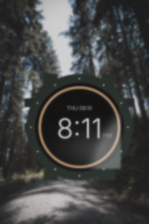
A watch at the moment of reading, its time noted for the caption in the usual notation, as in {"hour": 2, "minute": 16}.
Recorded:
{"hour": 8, "minute": 11}
